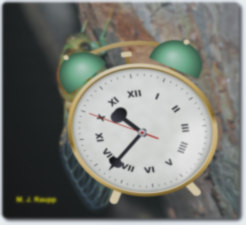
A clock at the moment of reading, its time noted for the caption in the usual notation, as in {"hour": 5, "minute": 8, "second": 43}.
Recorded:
{"hour": 10, "minute": 37, "second": 50}
